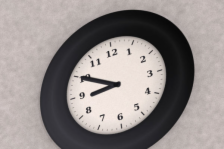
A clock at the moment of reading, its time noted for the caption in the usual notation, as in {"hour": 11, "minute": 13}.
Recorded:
{"hour": 8, "minute": 50}
